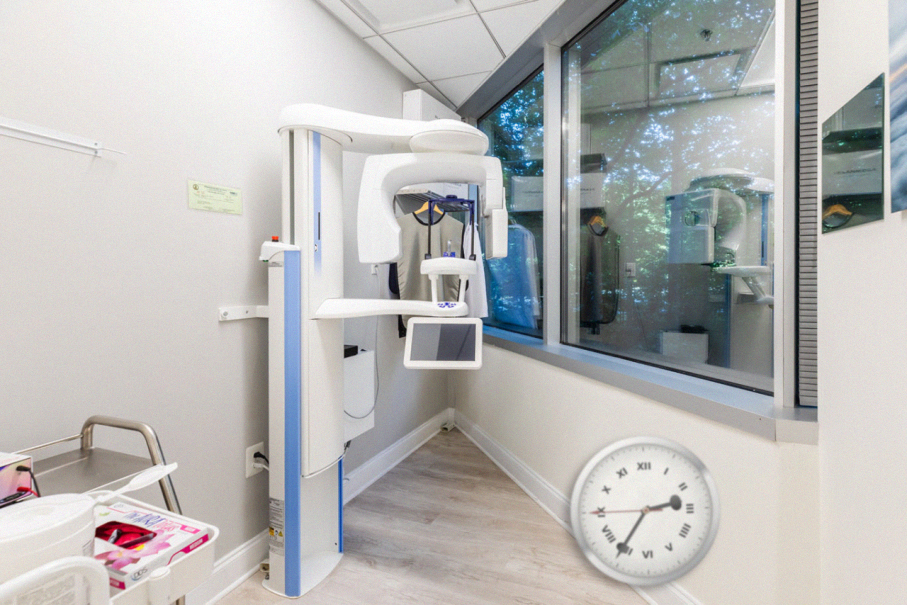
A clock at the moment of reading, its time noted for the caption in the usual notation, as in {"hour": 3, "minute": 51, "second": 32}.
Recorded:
{"hour": 2, "minute": 35, "second": 45}
